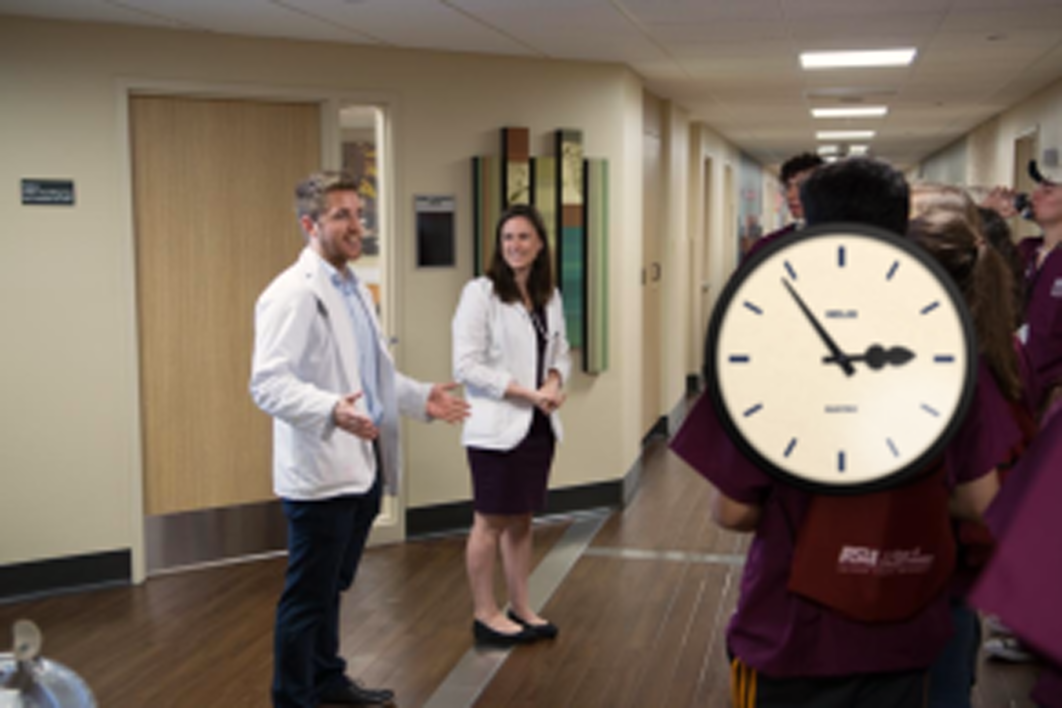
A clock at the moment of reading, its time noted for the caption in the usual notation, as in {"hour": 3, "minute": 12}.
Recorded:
{"hour": 2, "minute": 54}
